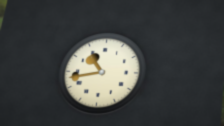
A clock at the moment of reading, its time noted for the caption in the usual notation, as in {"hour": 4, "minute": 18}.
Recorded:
{"hour": 10, "minute": 43}
